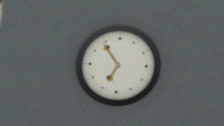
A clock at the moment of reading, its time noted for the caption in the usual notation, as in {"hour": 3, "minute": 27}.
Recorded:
{"hour": 6, "minute": 54}
